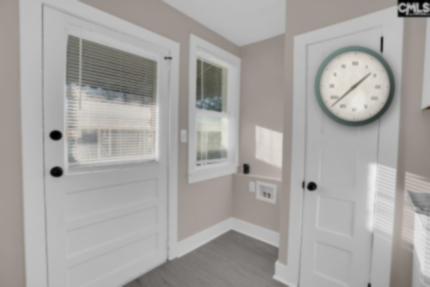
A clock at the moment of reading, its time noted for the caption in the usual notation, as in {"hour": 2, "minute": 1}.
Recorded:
{"hour": 1, "minute": 38}
